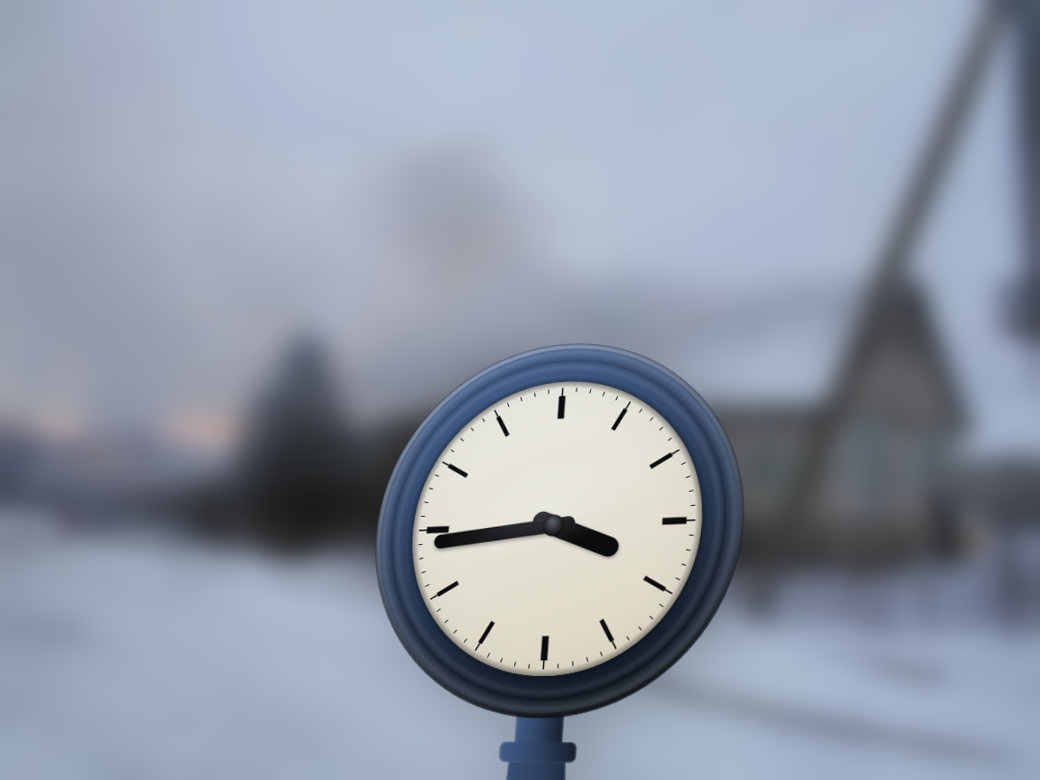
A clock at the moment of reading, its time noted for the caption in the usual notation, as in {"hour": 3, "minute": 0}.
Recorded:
{"hour": 3, "minute": 44}
